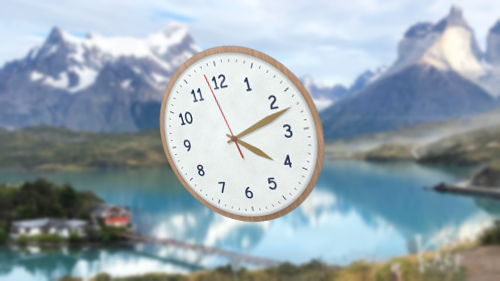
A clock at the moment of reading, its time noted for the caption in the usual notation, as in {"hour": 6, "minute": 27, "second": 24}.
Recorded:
{"hour": 4, "minute": 11, "second": 58}
